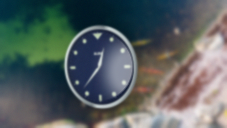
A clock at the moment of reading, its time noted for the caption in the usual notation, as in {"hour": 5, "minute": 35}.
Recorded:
{"hour": 12, "minute": 37}
